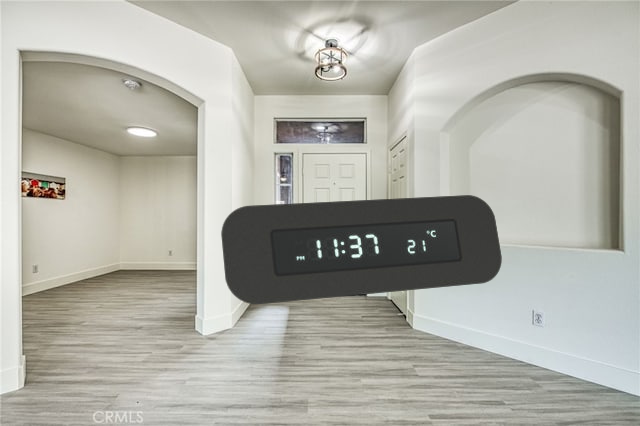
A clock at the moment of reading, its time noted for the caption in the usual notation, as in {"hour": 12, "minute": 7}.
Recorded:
{"hour": 11, "minute": 37}
